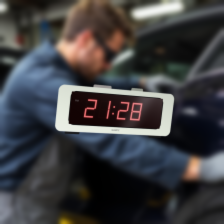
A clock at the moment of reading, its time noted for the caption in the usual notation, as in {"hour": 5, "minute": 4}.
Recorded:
{"hour": 21, "minute": 28}
